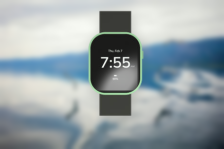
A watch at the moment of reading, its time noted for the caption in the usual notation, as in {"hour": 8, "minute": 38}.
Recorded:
{"hour": 7, "minute": 55}
